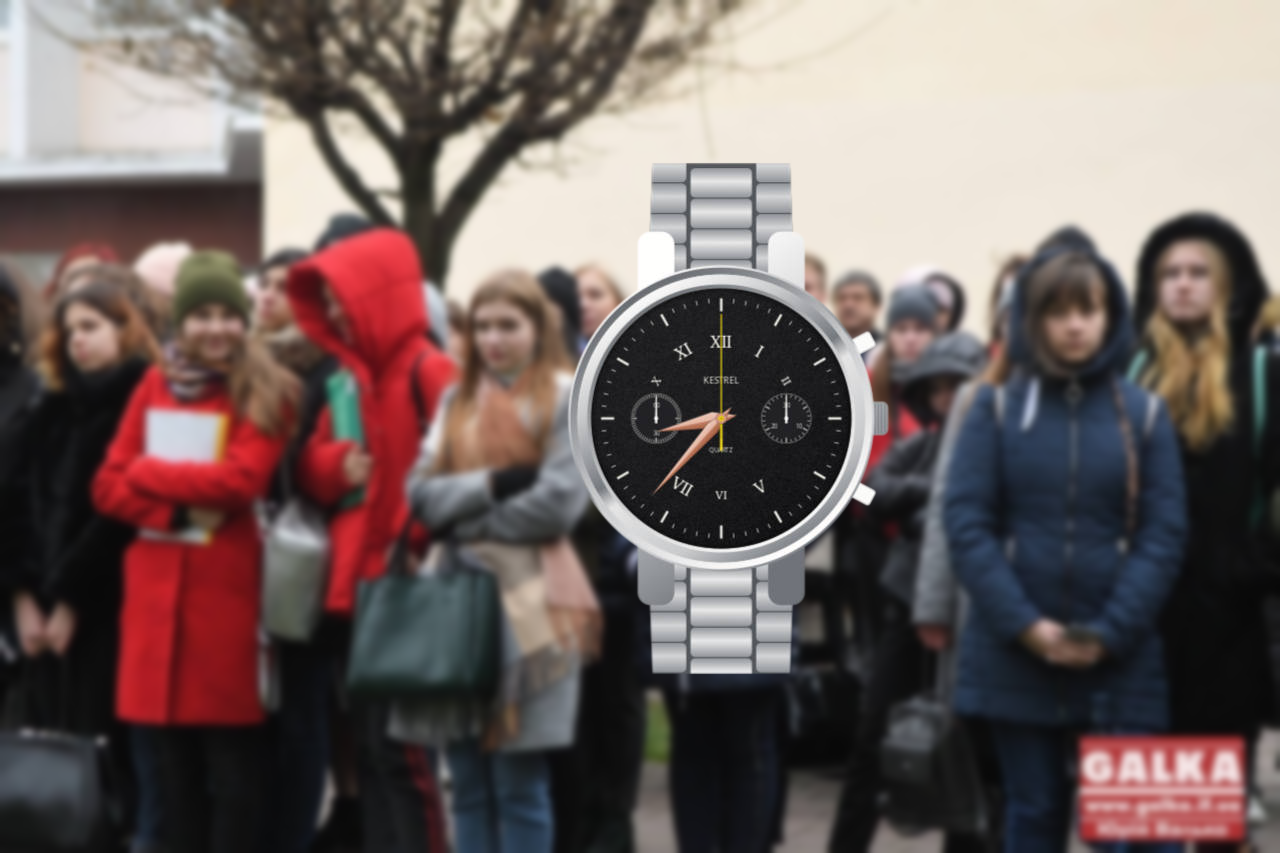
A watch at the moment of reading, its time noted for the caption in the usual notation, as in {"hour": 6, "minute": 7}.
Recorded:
{"hour": 8, "minute": 37}
